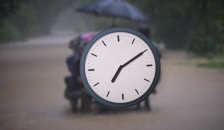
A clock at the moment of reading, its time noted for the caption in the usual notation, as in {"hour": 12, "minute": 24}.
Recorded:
{"hour": 7, "minute": 10}
